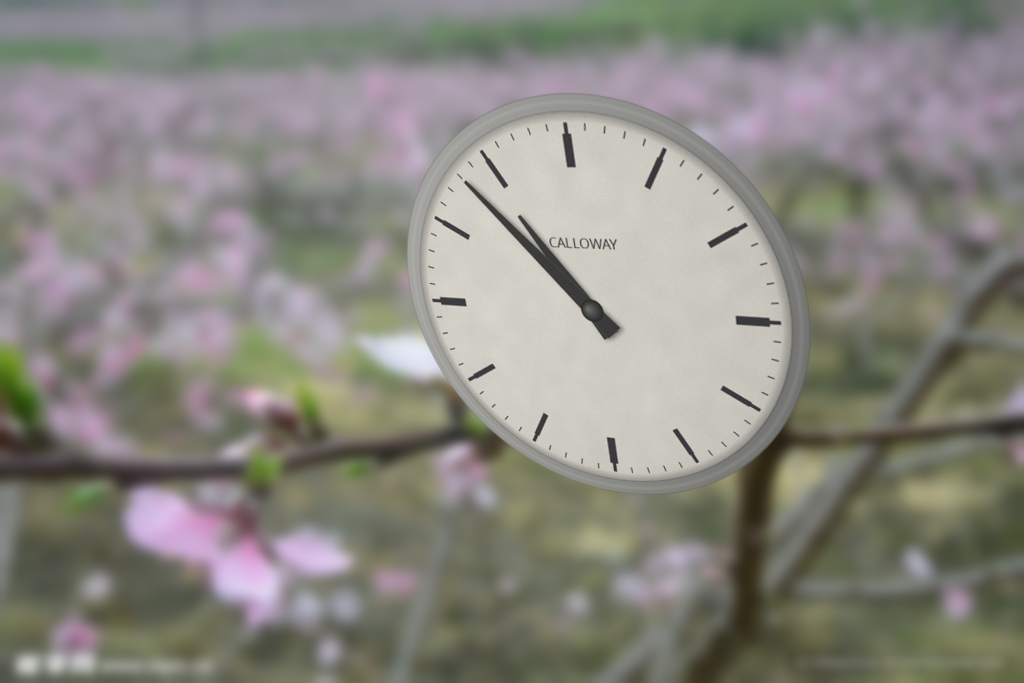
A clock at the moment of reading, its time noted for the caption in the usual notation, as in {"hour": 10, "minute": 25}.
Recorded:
{"hour": 10, "minute": 53}
